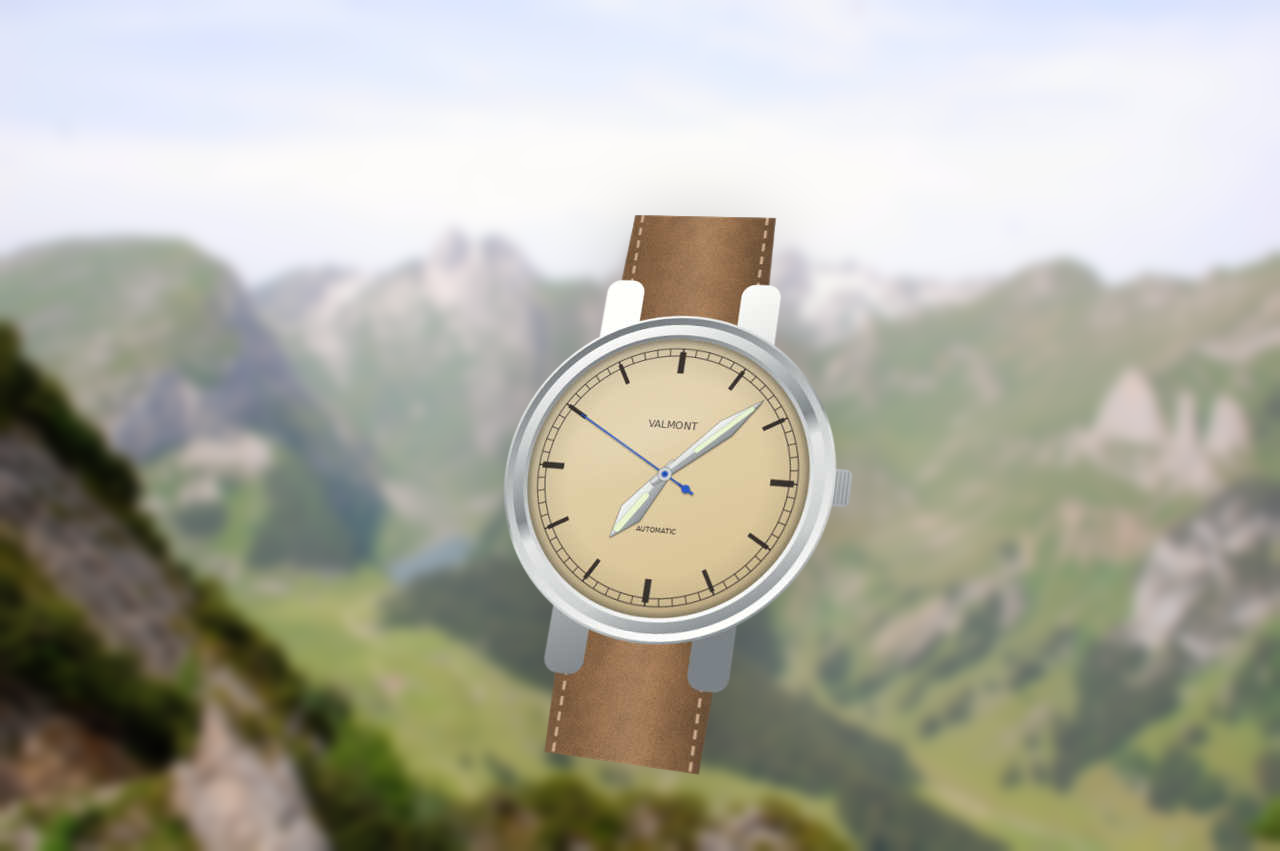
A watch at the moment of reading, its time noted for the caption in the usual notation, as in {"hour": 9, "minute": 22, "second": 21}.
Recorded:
{"hour": 7, "minute": 7, "second": 50}
